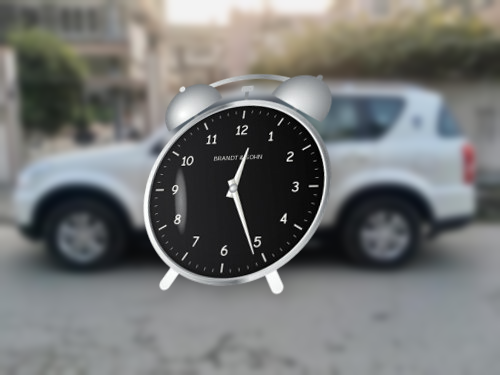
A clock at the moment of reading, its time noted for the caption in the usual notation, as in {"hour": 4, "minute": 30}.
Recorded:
{"hour": 12, "minute": 26}
